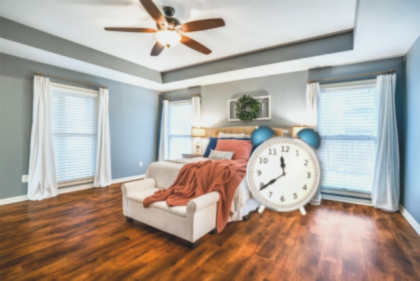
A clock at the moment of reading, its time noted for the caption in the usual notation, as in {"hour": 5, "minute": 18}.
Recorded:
{"hour": 11, "minute": 39}
